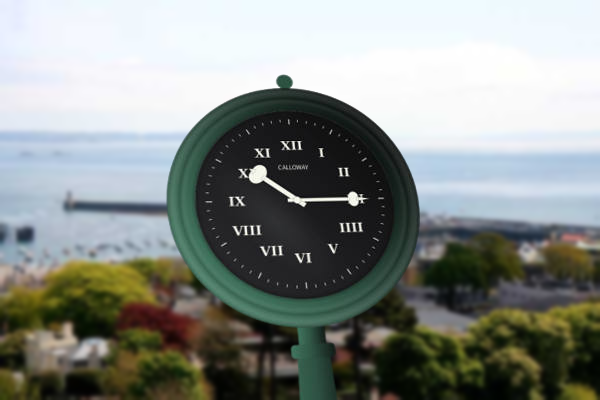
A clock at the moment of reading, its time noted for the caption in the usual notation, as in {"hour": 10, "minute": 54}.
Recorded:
{"hour": 10, "minute": 15}
